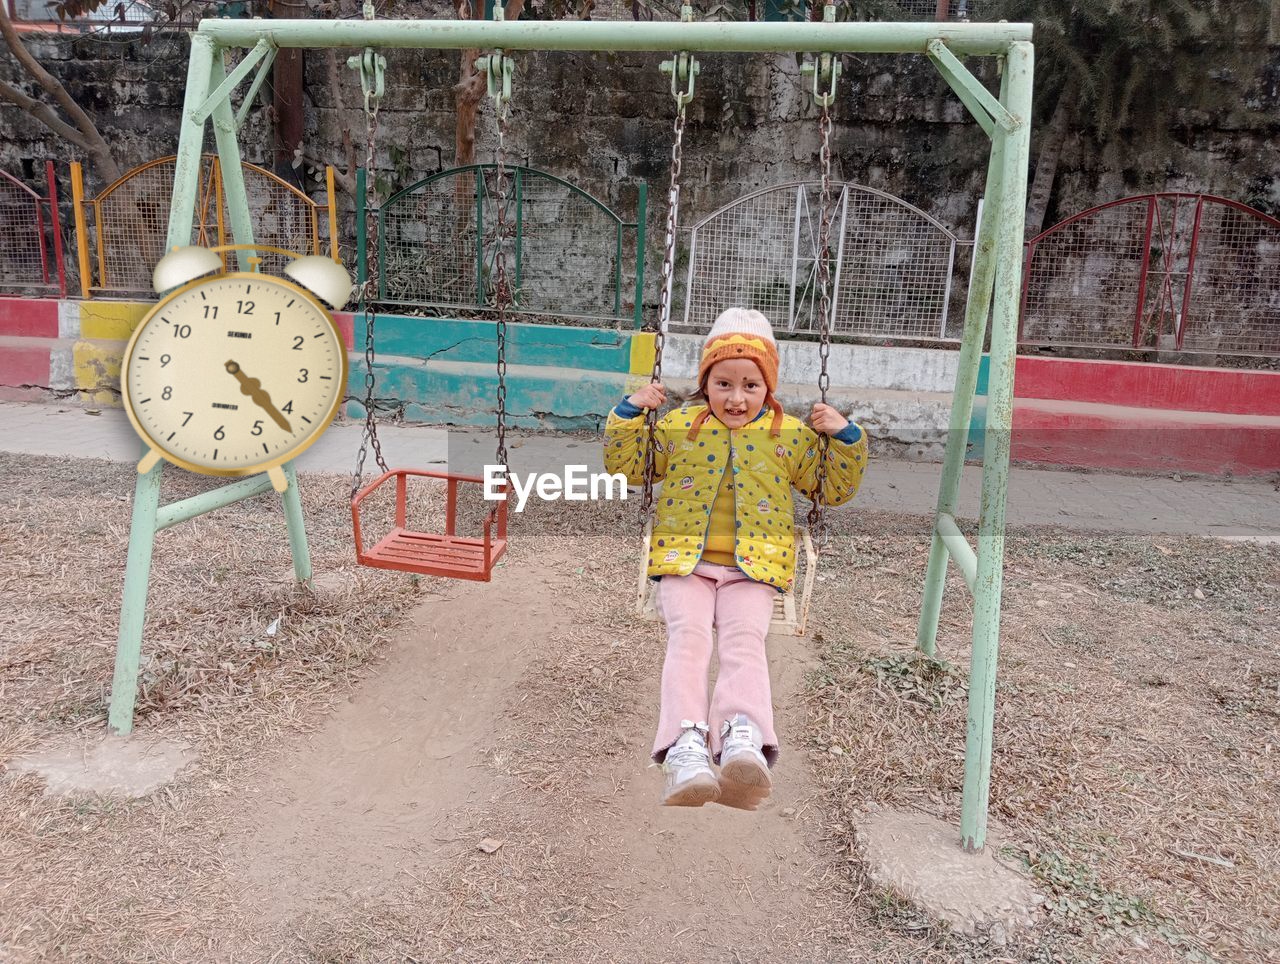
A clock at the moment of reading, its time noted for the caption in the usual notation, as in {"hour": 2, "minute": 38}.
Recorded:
{"hour": 4, "minute": 22}
